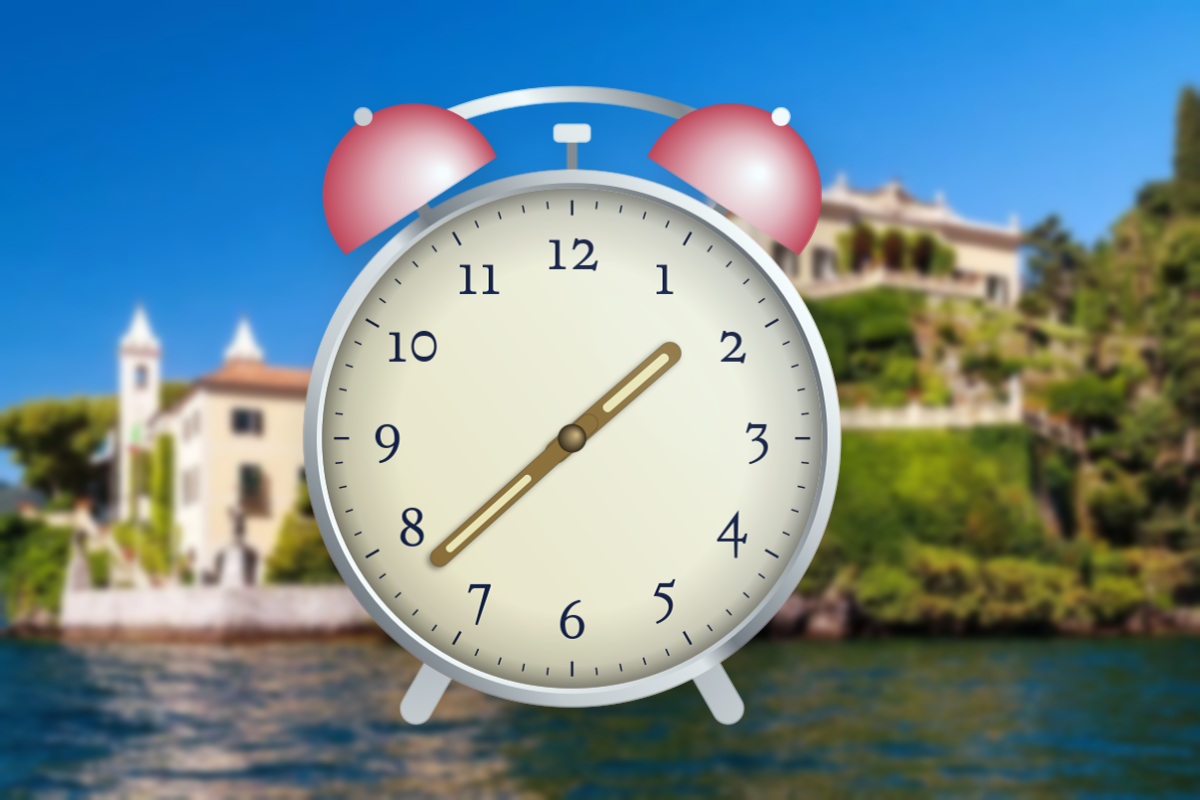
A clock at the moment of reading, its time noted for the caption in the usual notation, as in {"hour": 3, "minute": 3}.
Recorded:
{"hour": 1, "minute": 38}
